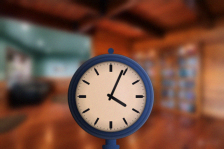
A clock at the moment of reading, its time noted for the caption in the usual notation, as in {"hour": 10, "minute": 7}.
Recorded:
{"hour": 4, "minute": 4}
